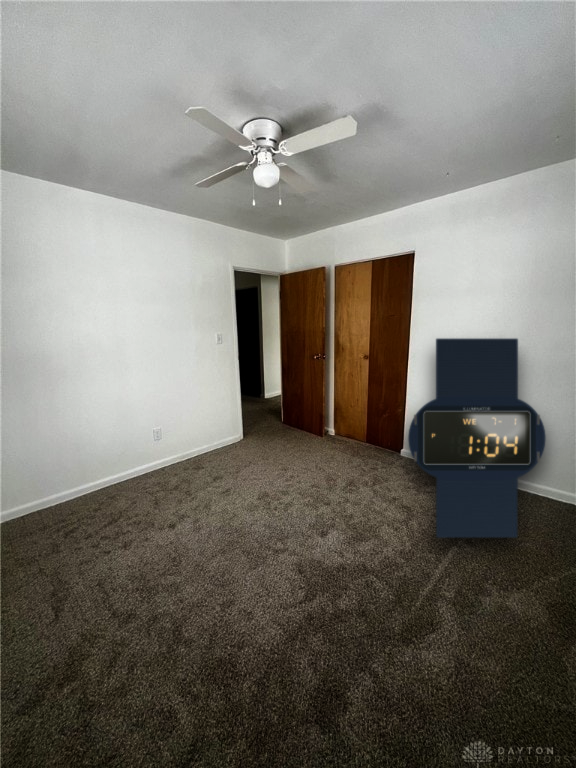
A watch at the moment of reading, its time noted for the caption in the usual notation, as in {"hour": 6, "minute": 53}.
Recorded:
{"hour": 1, "minute": 4}
